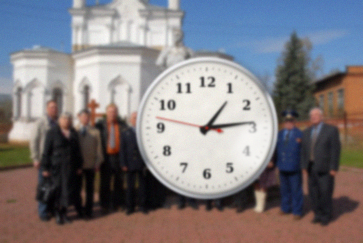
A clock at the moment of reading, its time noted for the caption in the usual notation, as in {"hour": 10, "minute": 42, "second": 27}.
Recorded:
{"hour": 1, "minute": 13, "second": 47}
